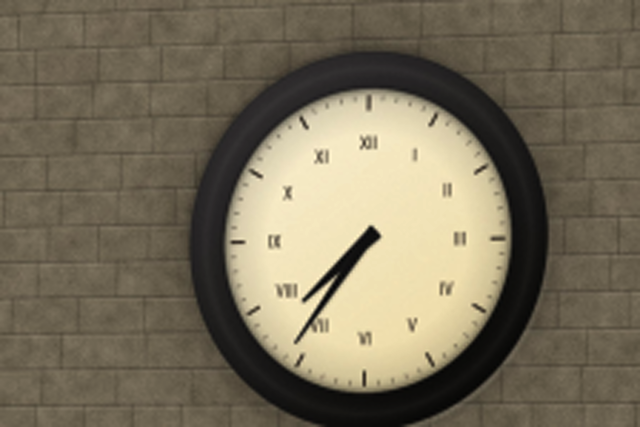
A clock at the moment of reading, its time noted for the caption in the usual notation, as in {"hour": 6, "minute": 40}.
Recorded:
{"hour": 7, "minute": 36}
